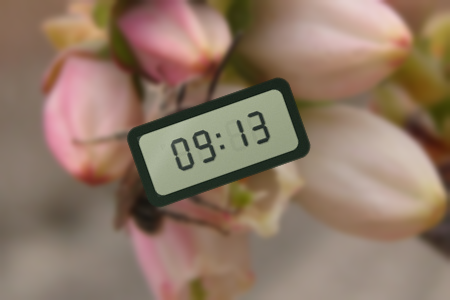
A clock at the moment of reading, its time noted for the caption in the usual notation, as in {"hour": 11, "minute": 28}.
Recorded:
{"hour": 9, "minute": 13}
